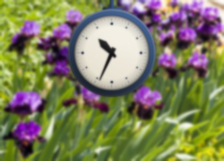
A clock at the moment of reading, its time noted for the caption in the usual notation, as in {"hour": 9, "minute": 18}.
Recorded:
{"hour": 10, "minute": 34}
